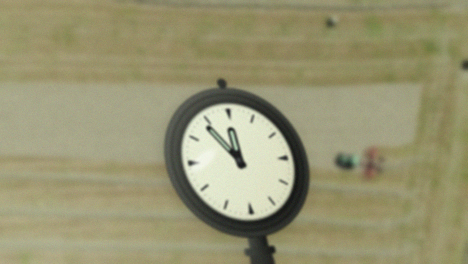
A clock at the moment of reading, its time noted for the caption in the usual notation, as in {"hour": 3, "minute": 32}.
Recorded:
{"hour": 11, "minute": 54}
